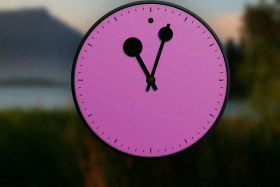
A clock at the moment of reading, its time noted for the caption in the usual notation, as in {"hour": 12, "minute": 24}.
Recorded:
{"hour": 11, "minute": 3}
